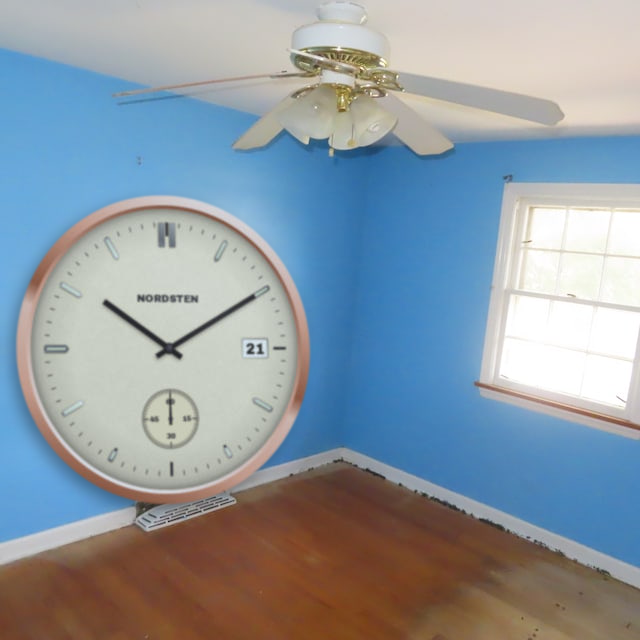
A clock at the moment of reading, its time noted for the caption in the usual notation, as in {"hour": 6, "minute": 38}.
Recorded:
{"hour": 10, "minute": 10}
